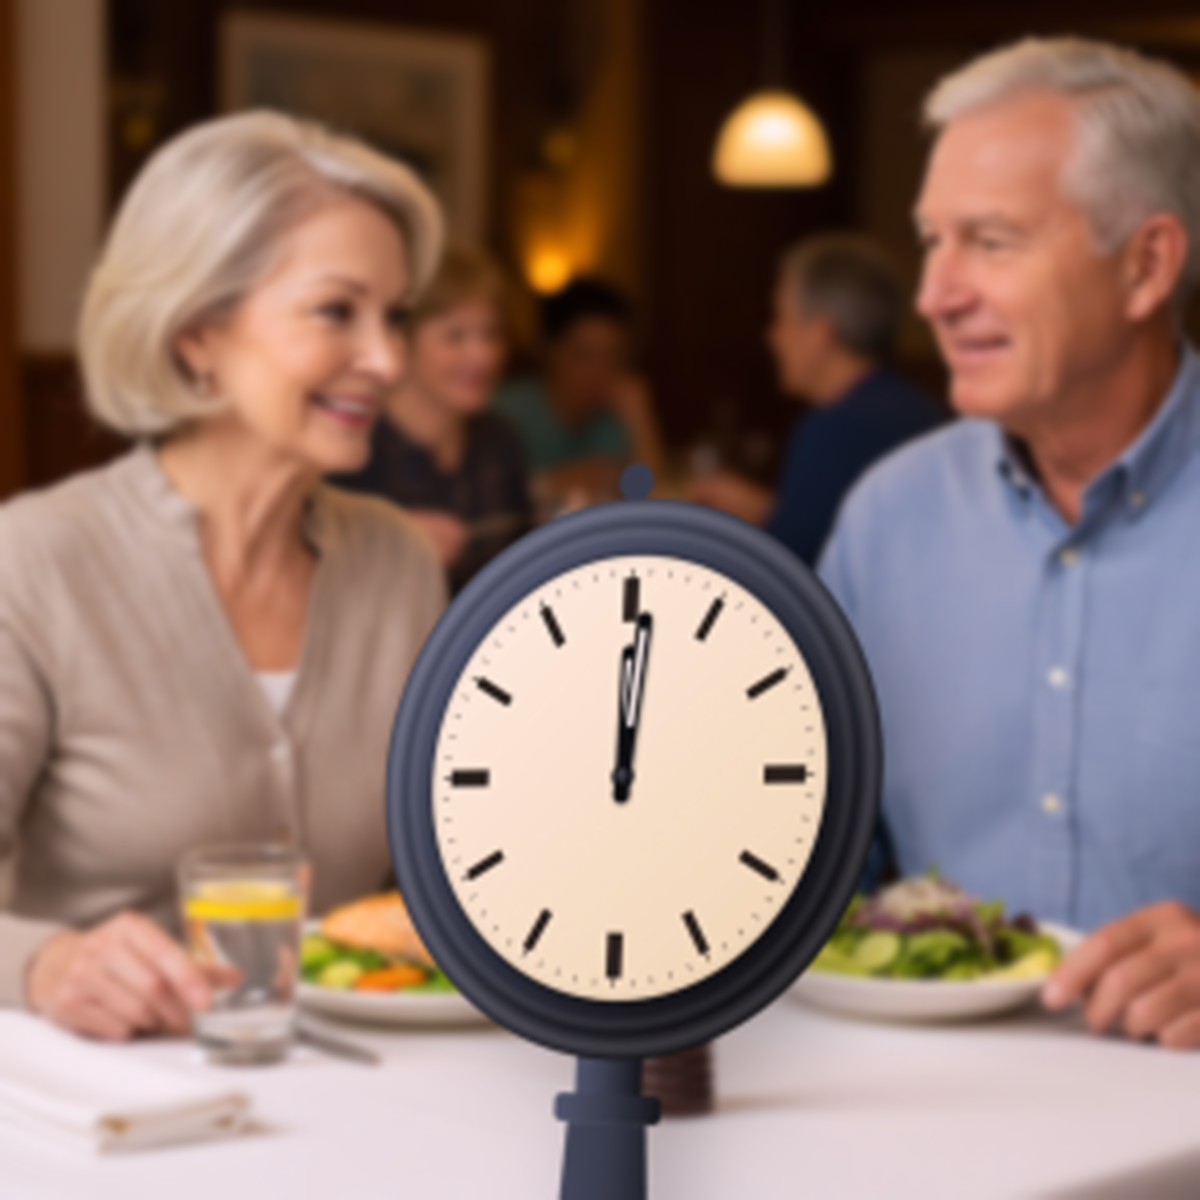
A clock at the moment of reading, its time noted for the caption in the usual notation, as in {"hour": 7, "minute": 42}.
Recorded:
{"hour": 12, "minute": 1}
